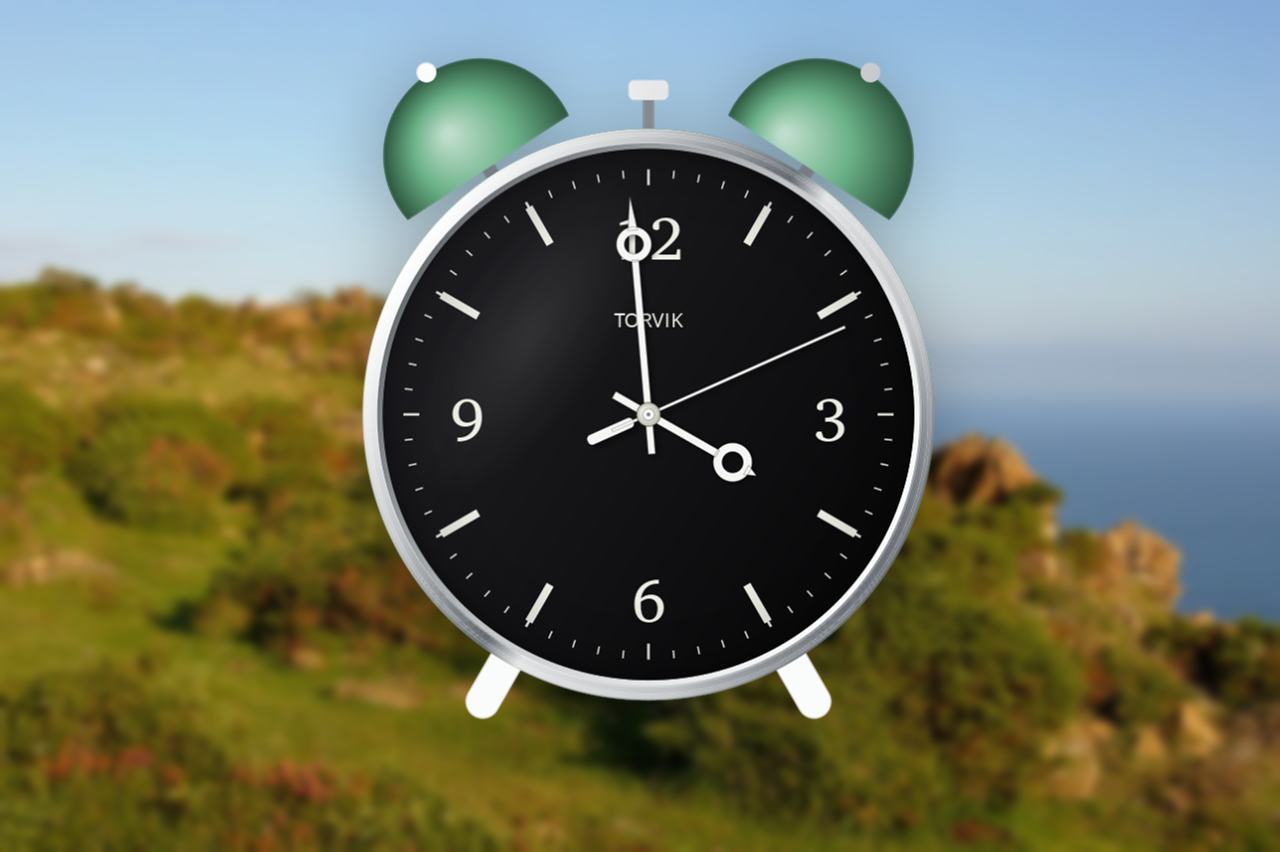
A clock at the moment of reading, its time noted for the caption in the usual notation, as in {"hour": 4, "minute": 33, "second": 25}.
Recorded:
{"hour": 3, "minute": 59, "second": 11}
